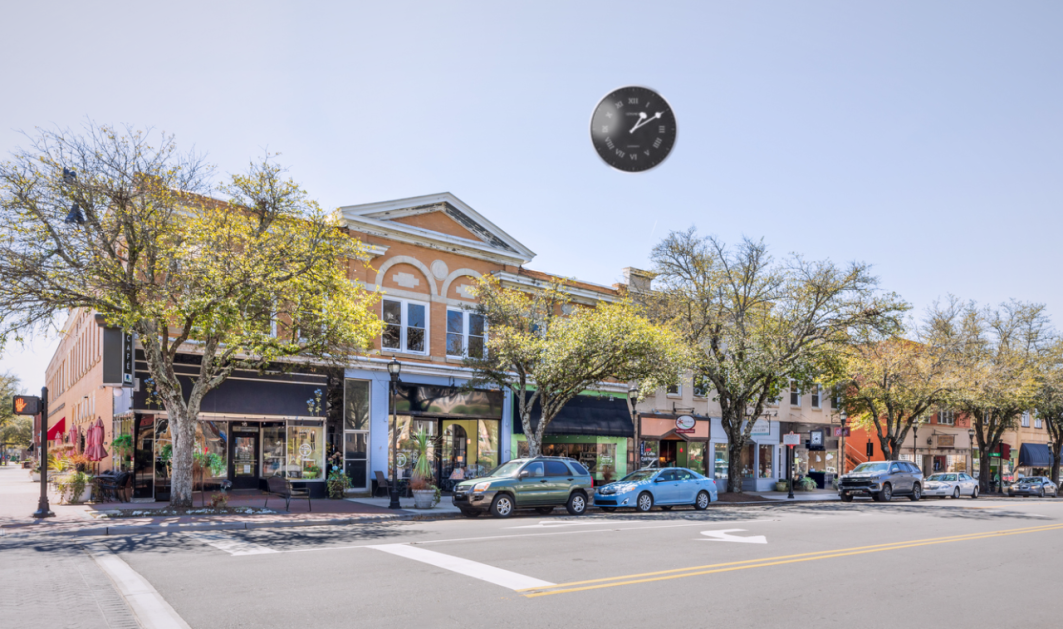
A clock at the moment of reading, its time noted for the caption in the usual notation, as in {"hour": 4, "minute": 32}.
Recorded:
{"hour": 1, "minute": 10}
